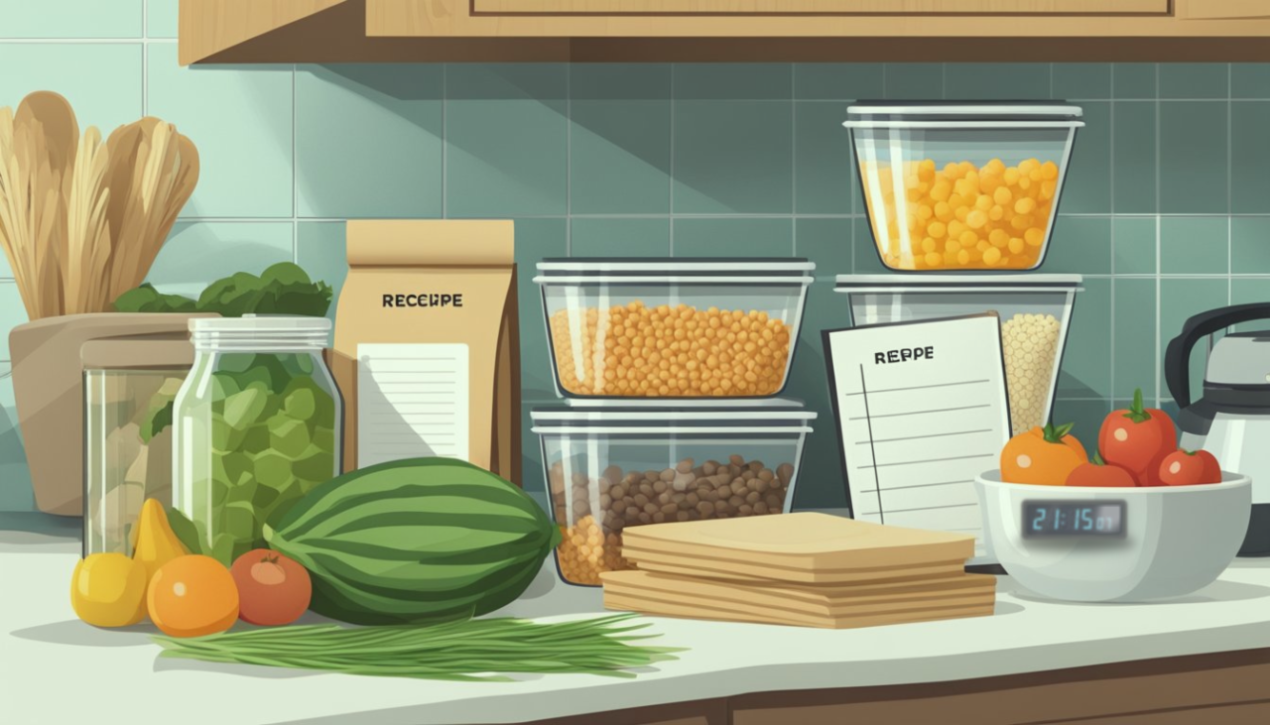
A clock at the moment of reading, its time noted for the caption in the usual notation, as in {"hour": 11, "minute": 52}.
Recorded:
{"hour": 21, "minute": 15}
